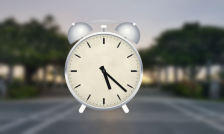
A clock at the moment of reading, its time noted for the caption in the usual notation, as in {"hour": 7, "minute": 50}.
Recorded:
{"hour": 5, "minute": 22}
